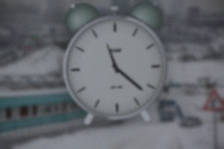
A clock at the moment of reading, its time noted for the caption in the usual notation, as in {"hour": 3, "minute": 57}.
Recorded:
{"hour": 11, "minute": 22}
